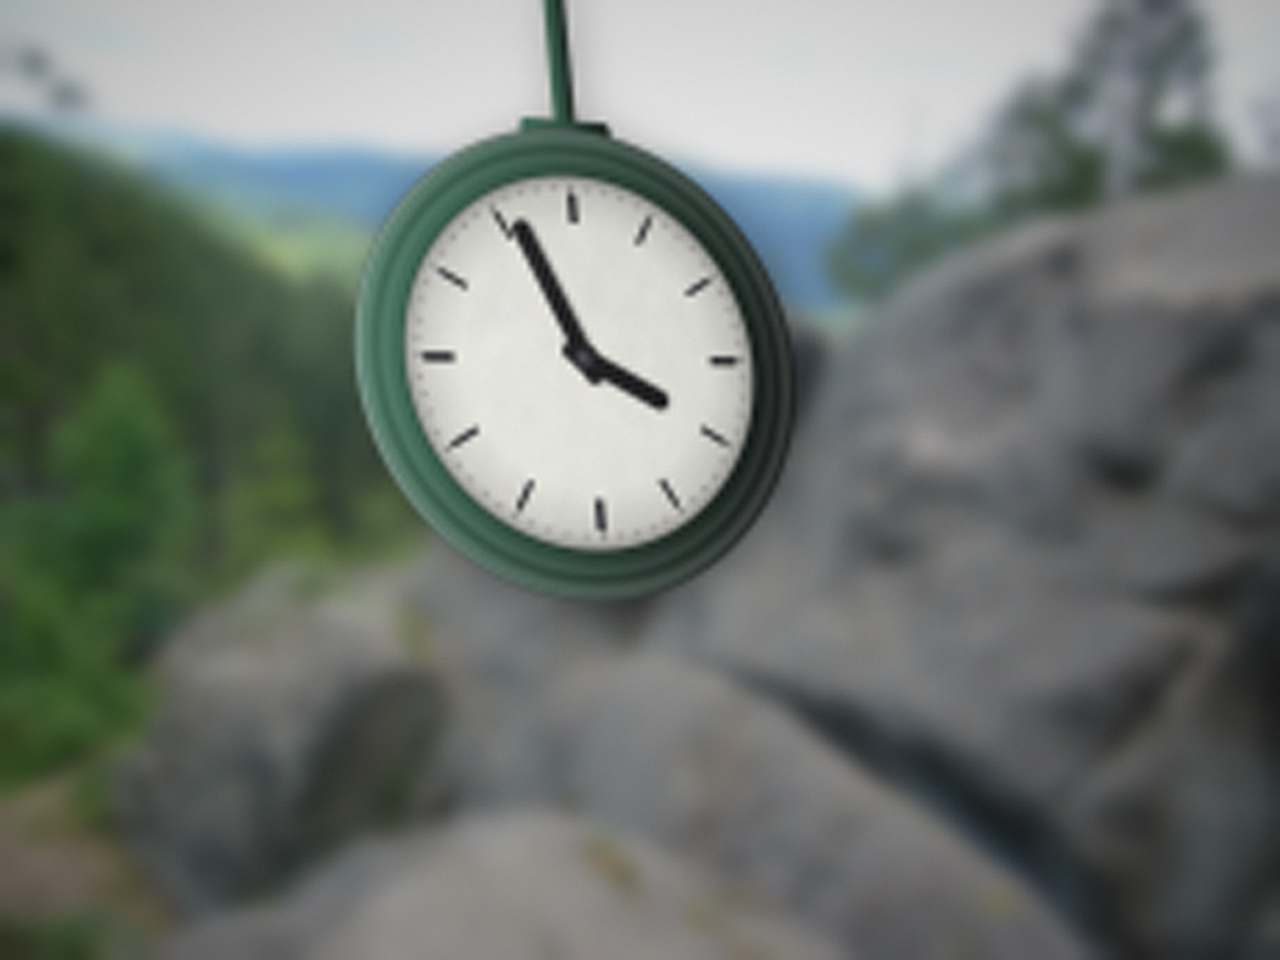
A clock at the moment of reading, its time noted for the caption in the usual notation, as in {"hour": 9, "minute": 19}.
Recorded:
{"hour": 3, "minute": 56}
